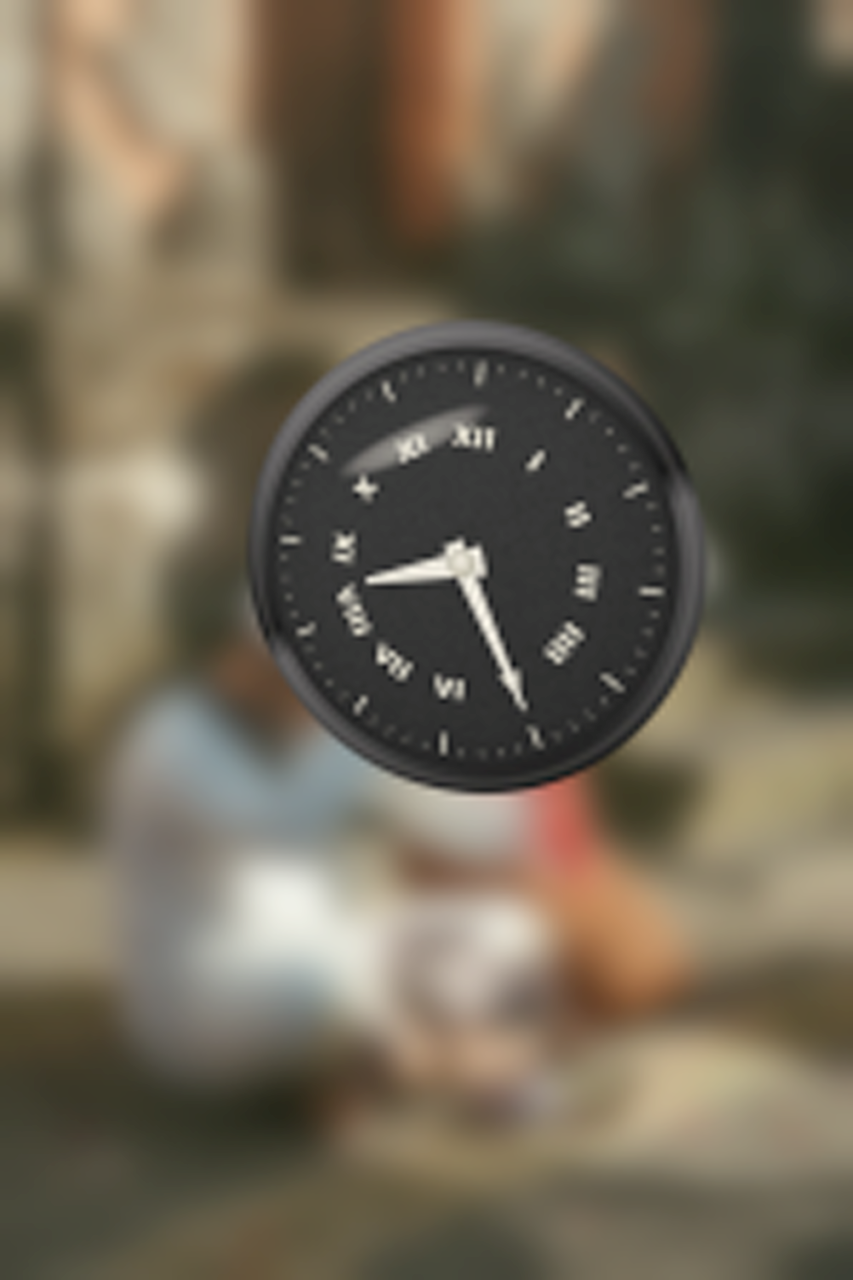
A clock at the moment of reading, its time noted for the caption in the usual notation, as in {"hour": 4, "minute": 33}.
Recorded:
{"hour": 8, "minute": 25}
